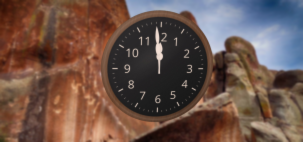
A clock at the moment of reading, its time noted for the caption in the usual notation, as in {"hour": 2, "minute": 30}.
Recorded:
{"hour": 11, "minute": 59}
